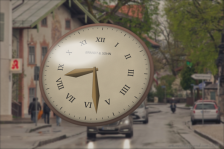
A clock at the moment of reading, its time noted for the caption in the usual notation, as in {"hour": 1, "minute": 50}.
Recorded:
{"hour": 8, "minute": 28}
